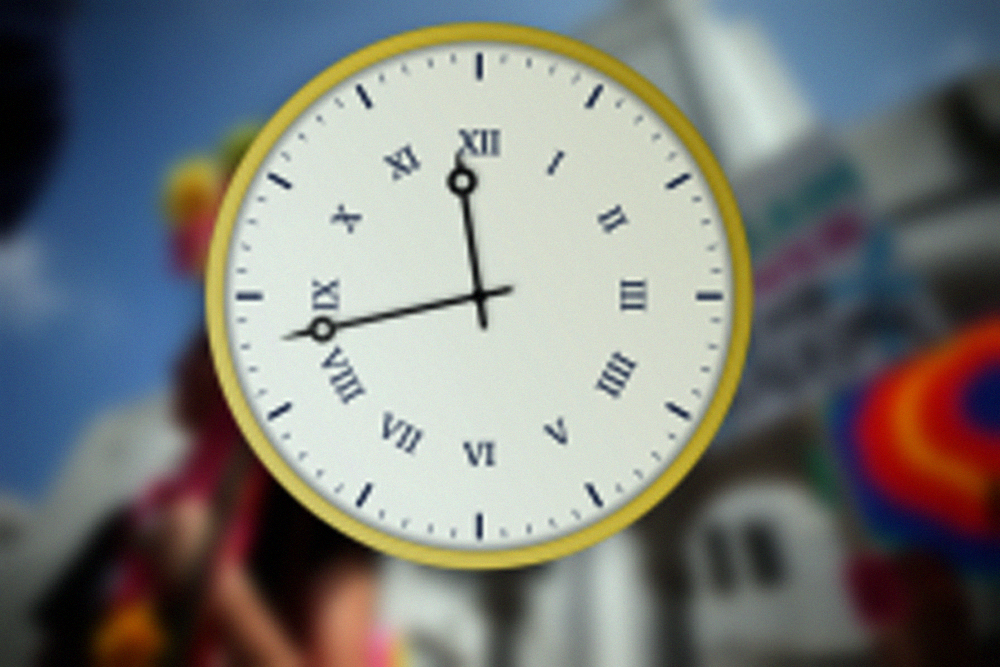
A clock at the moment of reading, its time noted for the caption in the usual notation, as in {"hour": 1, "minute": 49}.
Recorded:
{"hour": 11, "minute": 43}
